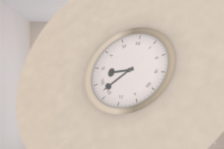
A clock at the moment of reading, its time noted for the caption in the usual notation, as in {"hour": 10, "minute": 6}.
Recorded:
{"hour": 8, "minute": 37}
